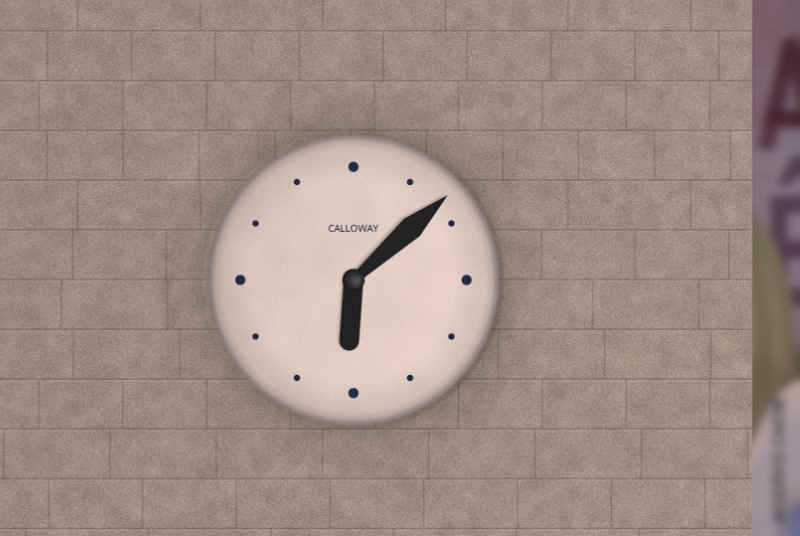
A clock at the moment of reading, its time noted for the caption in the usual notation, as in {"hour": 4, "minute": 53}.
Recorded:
{"hour": 6, "minute": 8}
